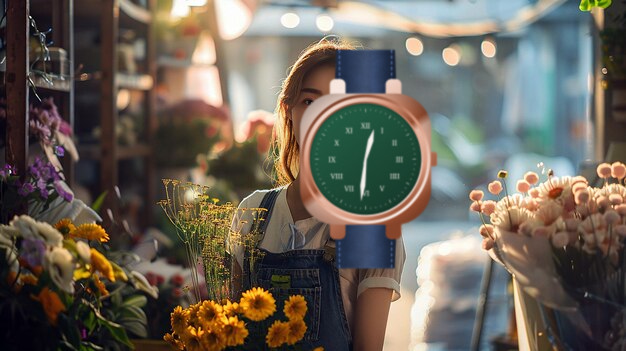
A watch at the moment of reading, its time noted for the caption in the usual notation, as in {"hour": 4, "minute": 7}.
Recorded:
{"hour": 12, "minute": 31}
